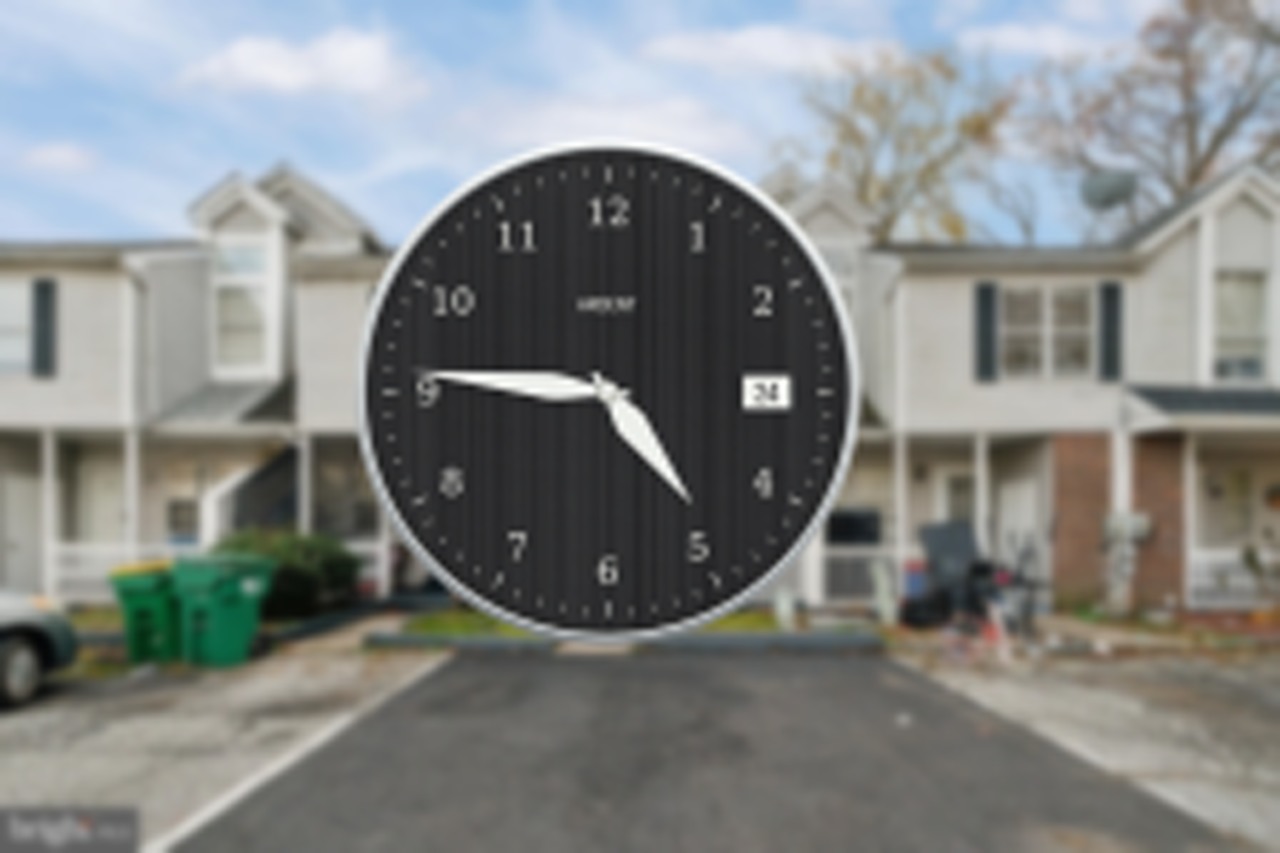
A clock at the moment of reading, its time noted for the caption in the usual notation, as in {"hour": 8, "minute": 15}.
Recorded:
{"hour": 4, "minute": 46}
